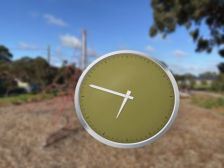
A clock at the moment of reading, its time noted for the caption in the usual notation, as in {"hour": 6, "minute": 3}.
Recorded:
{"hour": 6, "minute": 48}
